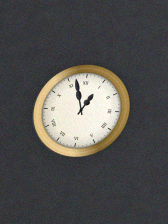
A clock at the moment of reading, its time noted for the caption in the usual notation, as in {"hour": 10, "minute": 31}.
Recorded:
{"hour": 12, "minute": 57}
